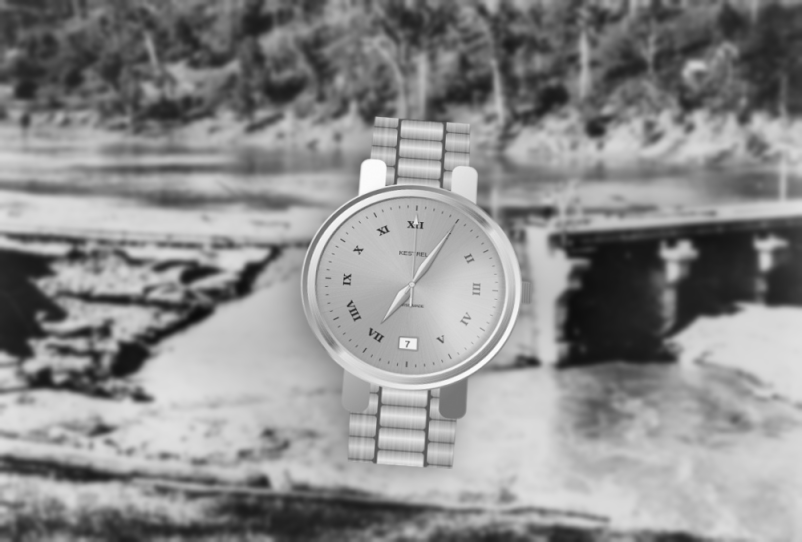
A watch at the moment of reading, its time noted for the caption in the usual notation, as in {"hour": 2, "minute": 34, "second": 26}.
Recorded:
{"hour": 7, "minute": 5, "second": 0}
